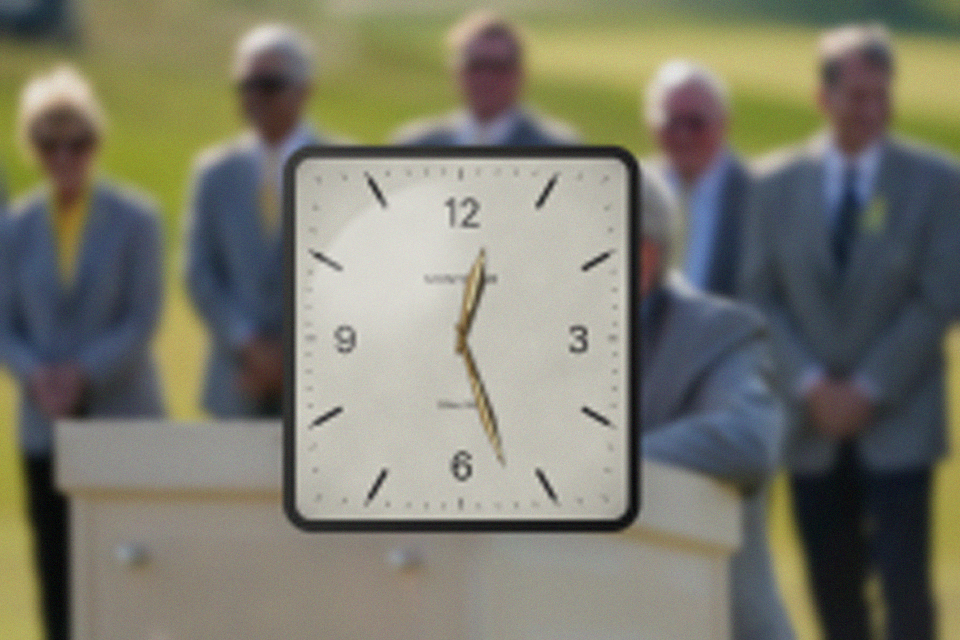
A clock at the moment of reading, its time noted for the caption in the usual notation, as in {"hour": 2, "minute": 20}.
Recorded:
{"hour": 12, "minute": 27}
